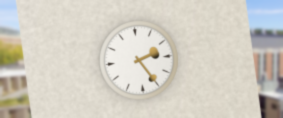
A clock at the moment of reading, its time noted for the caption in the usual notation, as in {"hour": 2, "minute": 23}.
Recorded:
{"hour": 2, "minute": 25}
